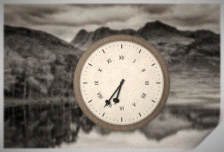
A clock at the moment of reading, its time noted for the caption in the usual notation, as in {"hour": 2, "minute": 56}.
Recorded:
{"hour": 6, "minute": 36}
